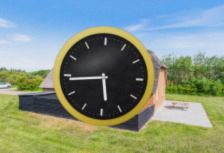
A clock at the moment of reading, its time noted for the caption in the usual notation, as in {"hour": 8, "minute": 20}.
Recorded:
{"hour": 5, "minute": 44}
